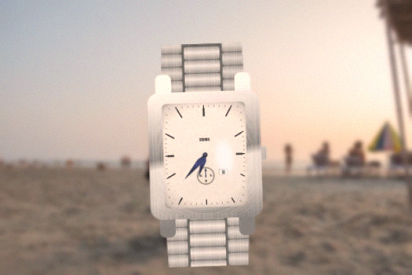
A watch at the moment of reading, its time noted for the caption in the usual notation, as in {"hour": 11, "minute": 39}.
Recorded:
{"hour": 6, "minute": 37}
